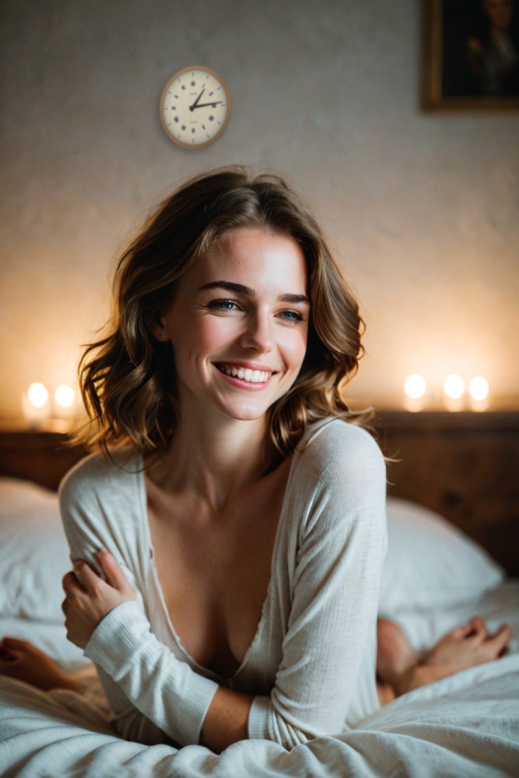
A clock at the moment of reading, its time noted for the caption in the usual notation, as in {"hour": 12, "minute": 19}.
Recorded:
{"hour": 1, "minute": 14}
